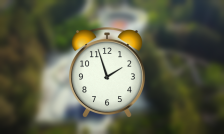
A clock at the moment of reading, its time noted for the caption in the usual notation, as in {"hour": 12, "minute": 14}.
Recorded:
{"hour": 1, "minute": 57}
